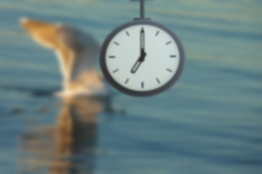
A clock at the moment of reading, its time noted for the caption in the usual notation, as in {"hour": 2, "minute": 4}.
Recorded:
{"hour": 7, "minute": 0}
